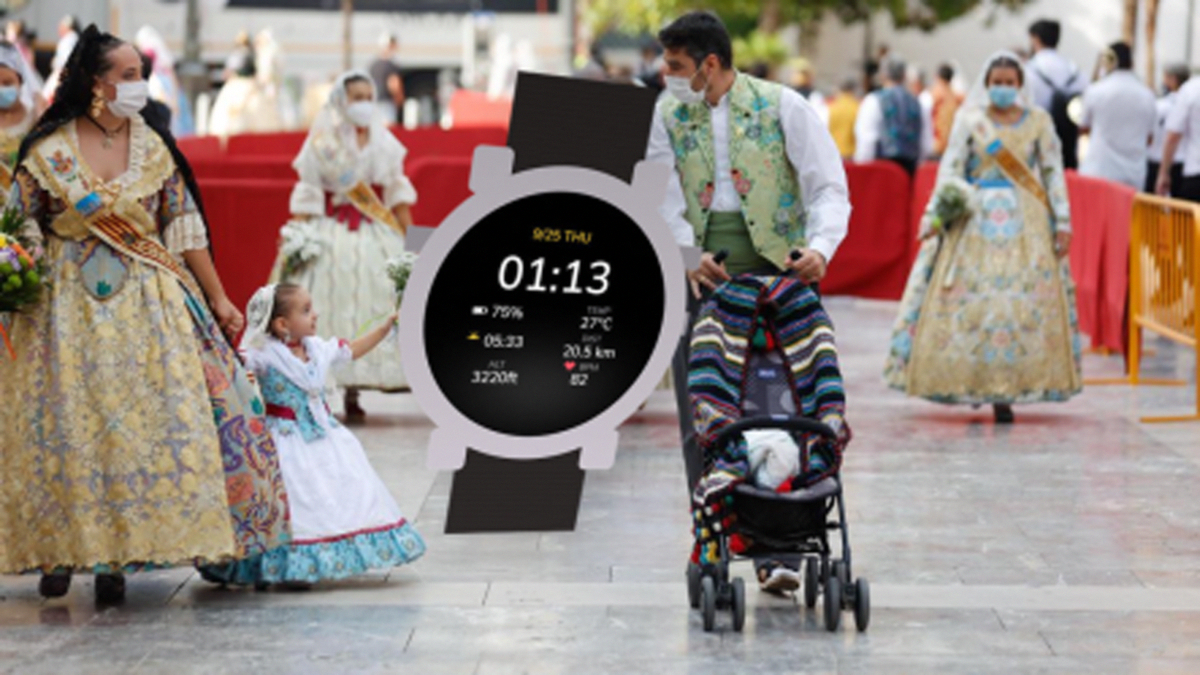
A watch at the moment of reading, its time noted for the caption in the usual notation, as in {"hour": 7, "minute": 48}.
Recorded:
{"hour": 1, "minute": 13}
